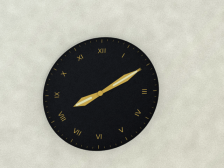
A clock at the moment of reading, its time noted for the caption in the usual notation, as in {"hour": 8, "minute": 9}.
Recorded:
{"hour": 8, "minute": 10}
